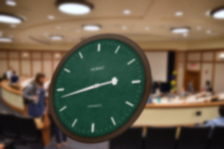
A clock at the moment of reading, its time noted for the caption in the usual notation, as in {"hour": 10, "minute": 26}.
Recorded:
{"hour": 2, "minute": 43}
